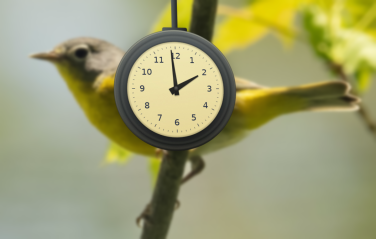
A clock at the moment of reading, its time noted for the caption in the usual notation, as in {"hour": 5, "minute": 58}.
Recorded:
{"hour": 1, "minute": 59}
